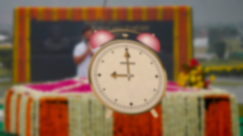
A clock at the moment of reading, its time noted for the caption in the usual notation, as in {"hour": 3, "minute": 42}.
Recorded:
{"hour": 9, "minute": 0}
